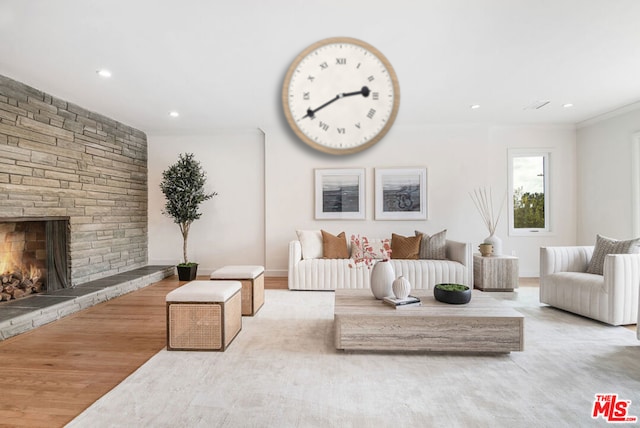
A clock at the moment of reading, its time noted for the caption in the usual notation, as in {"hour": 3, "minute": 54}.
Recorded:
{"hour": 2, "minute": 40}
